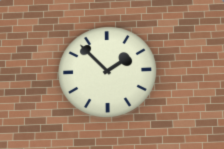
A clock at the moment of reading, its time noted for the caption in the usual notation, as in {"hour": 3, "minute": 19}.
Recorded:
{"hour": 1, "minute": 53}
